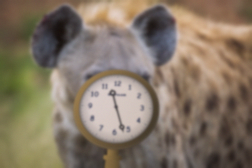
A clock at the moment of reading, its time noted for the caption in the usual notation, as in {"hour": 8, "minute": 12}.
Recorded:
{"hour": 11, "minute": 27}
